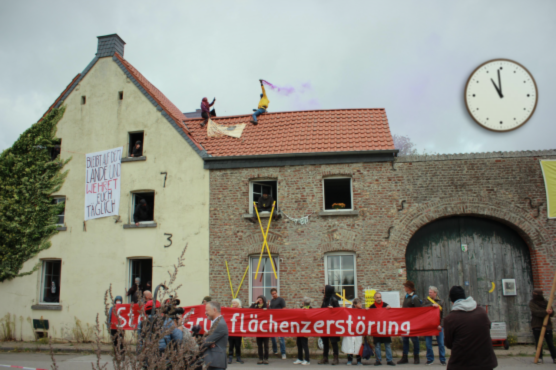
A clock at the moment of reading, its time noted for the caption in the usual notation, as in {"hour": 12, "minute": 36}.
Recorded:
{"hour": 10, "minute": 59}
